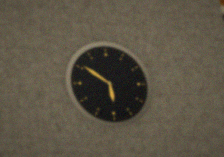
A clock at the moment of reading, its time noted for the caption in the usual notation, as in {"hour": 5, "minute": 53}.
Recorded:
{"hour": 5, "minute": 51}
